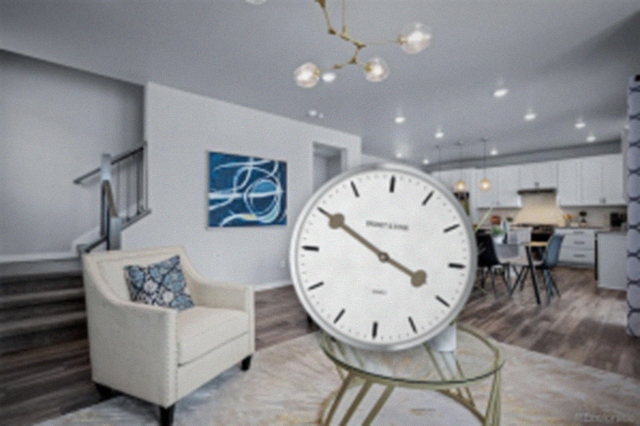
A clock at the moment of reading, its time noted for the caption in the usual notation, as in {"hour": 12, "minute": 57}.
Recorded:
{"hour": 3, "minute": 50}
